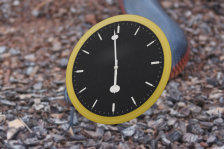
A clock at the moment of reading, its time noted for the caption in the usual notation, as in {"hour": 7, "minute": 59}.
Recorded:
{"hour": 5, "minute": 59}
